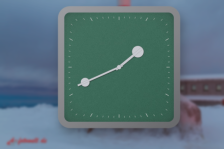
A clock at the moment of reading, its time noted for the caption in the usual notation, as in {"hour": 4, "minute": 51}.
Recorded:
{"hour": 1, "minute": 41}
